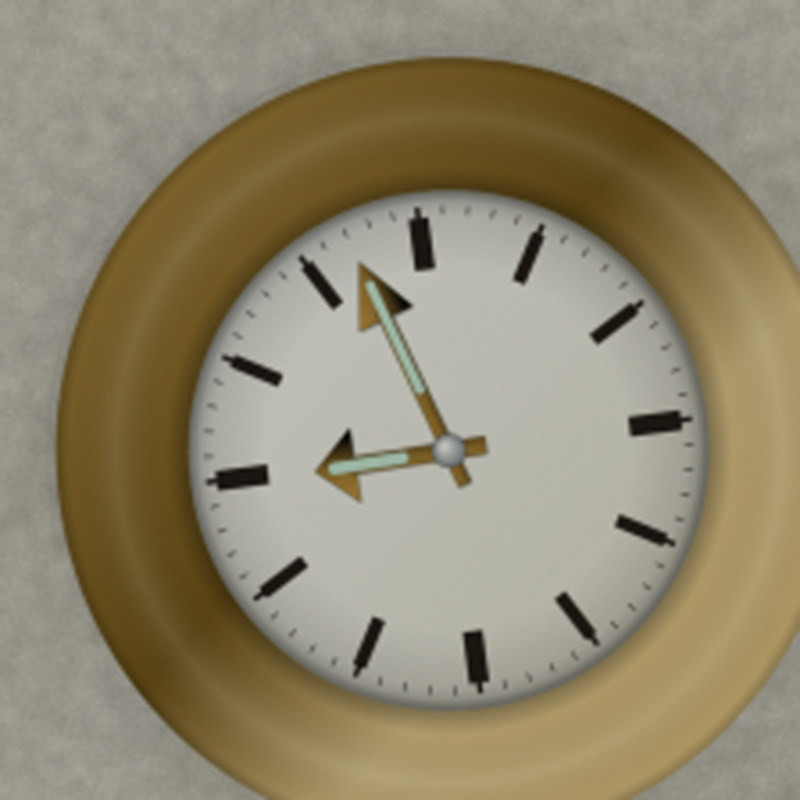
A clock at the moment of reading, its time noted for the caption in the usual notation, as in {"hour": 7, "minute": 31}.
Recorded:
{"hour": 8, "minute": 57}
